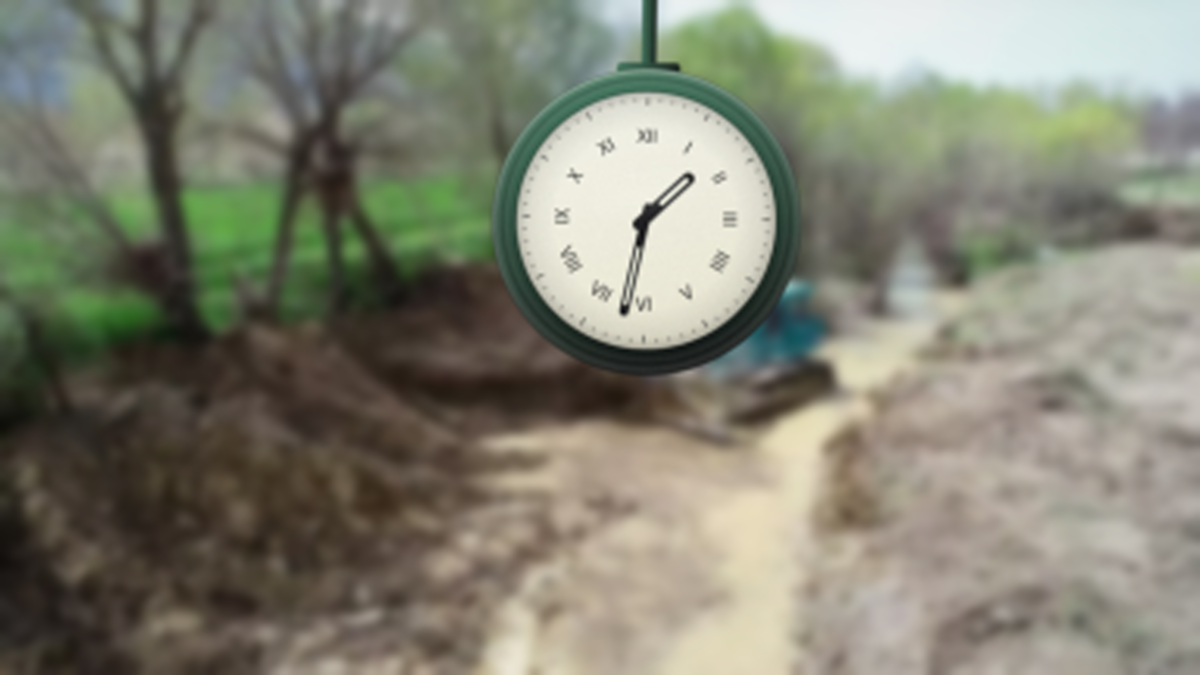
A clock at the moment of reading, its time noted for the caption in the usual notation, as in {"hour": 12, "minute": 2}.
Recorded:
{"hour": 1, "minute": 32}
